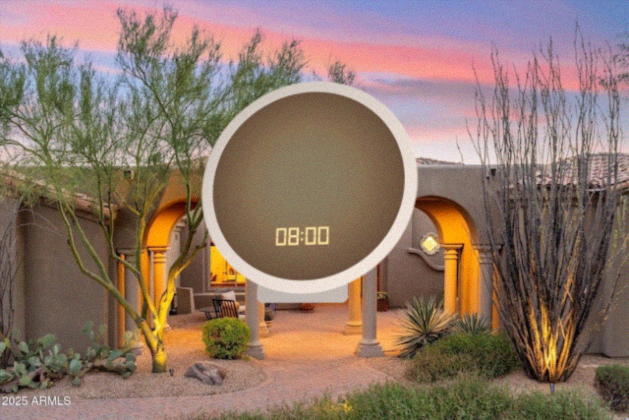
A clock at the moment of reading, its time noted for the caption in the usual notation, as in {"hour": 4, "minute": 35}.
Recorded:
{"hour": 8, "minute": 0}
